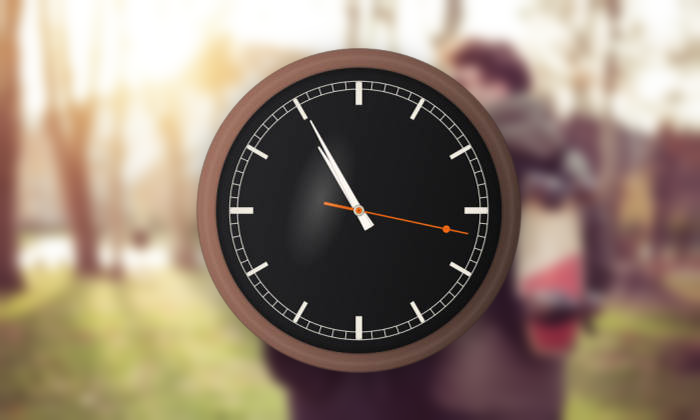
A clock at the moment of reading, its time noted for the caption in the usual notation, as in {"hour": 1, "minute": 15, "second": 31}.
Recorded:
{"hour": 10, "minute": 55, "second": 17}
